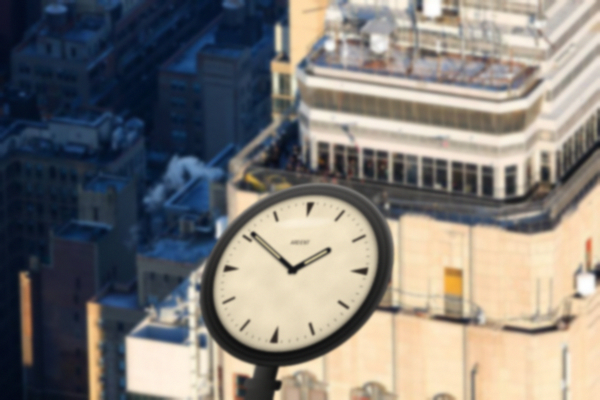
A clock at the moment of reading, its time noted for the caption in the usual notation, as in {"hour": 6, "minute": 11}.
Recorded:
{"hour": 1, "minute": 51}
